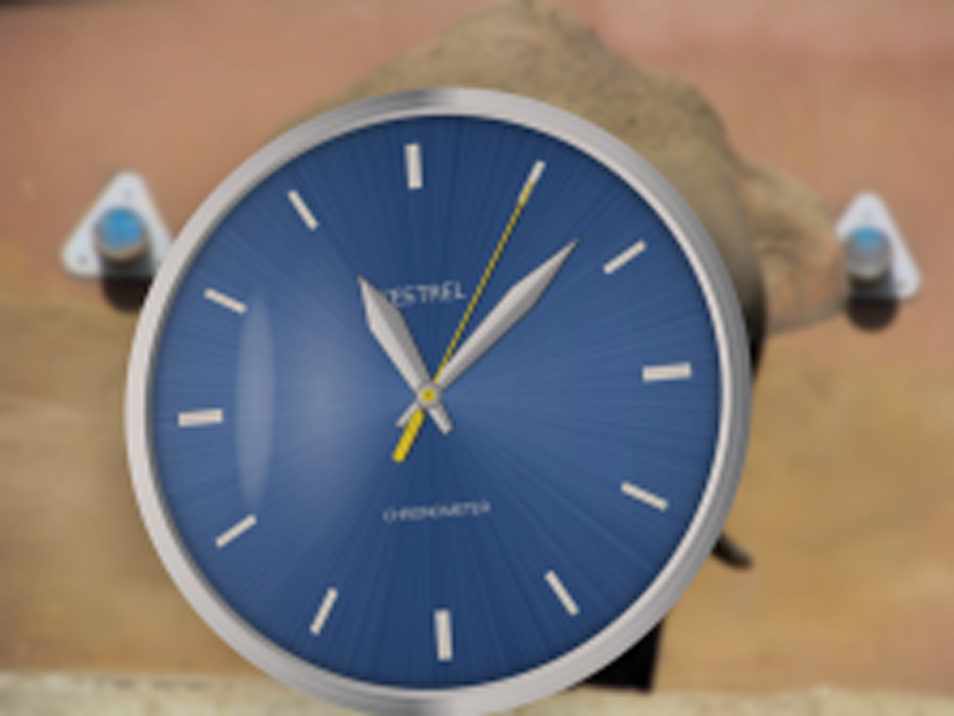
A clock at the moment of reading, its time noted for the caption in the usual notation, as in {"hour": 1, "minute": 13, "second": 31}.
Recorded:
{"hour": 11, "minute": 8, "second": 5}
